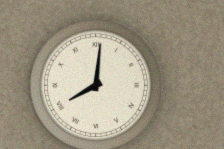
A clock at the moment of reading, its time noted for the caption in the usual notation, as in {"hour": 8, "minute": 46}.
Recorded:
{"hour": 8, "minute": 1}
